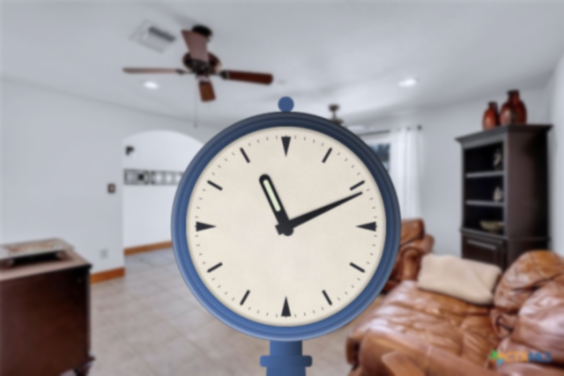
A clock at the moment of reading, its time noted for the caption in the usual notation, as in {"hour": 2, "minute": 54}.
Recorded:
{"hour": 11, "minute": 11}
